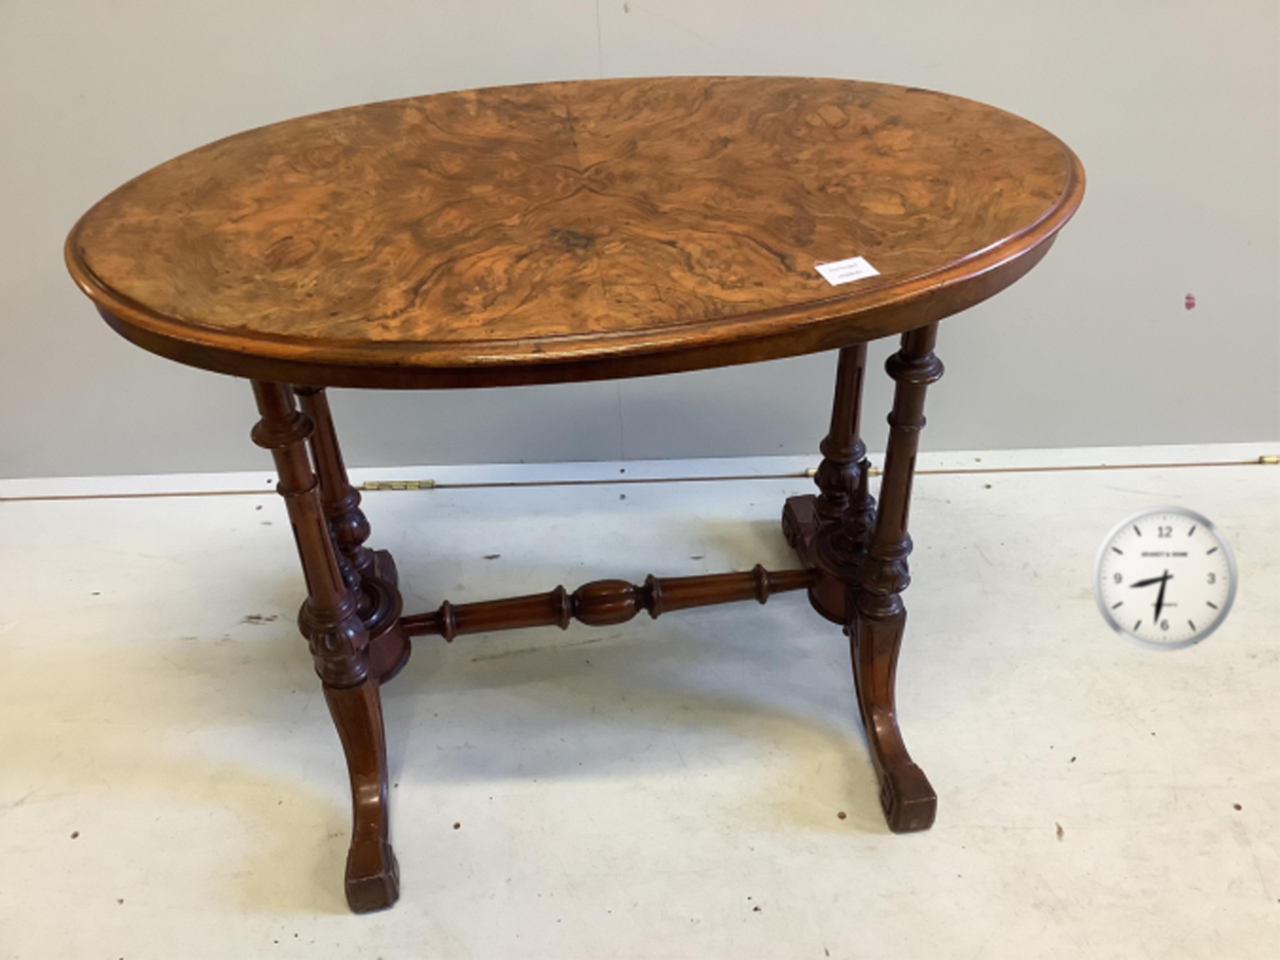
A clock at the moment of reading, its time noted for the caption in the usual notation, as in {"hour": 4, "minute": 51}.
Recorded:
{"hour": 8, "minute": 32}
